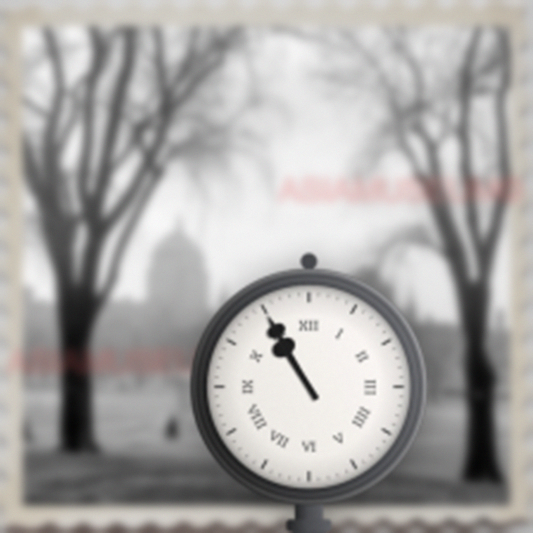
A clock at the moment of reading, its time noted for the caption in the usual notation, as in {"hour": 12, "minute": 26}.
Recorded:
{"hour": 10, "minute": 55}
